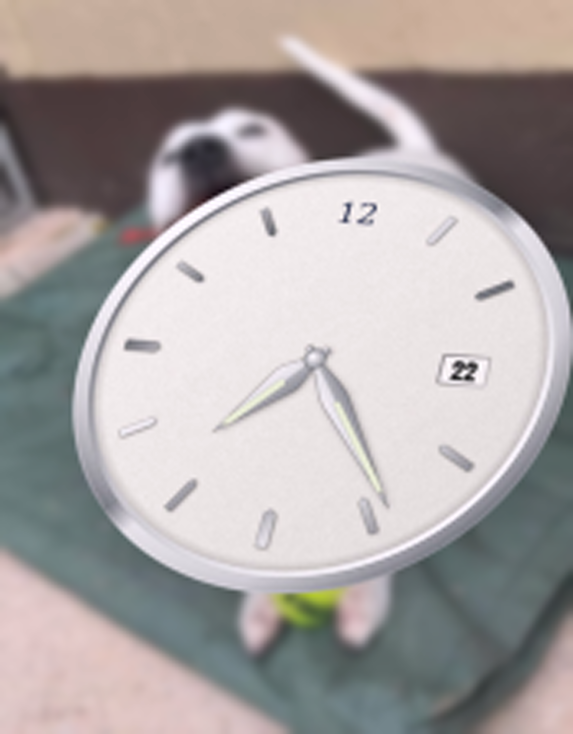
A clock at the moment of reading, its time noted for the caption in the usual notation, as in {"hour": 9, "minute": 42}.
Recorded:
{"hour": 7, "minute": 24}
